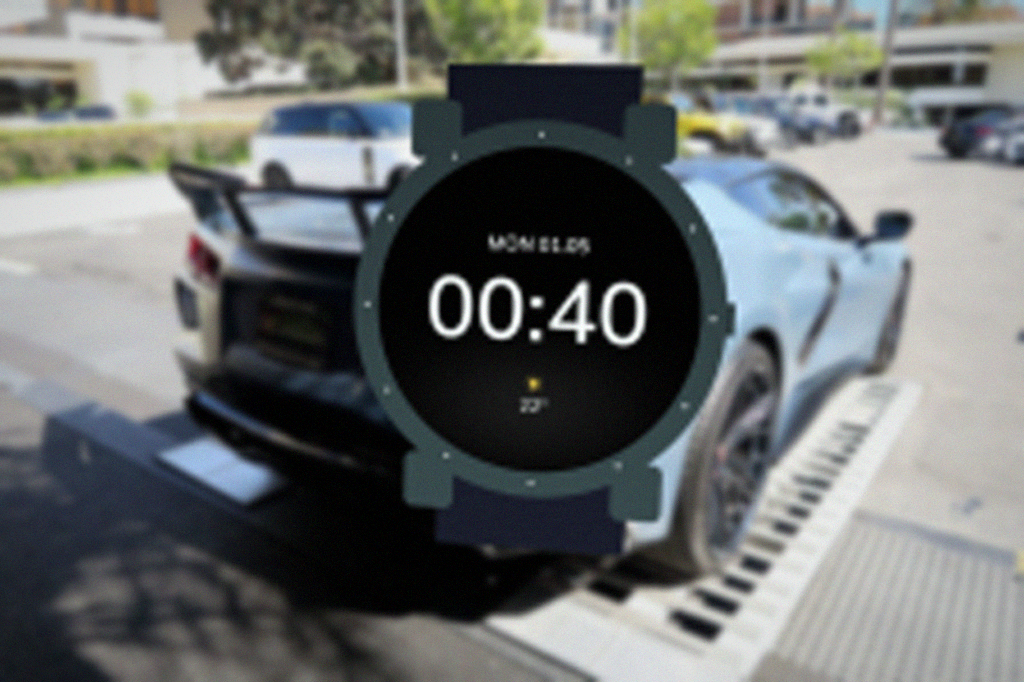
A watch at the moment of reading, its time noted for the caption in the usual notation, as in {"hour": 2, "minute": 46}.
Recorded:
{"hour": 0, "minute": 40}
